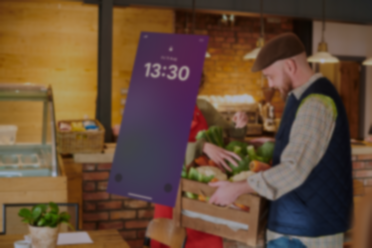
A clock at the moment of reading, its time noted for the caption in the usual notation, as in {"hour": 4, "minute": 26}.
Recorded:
{"hour": 13, "minute": 30}
